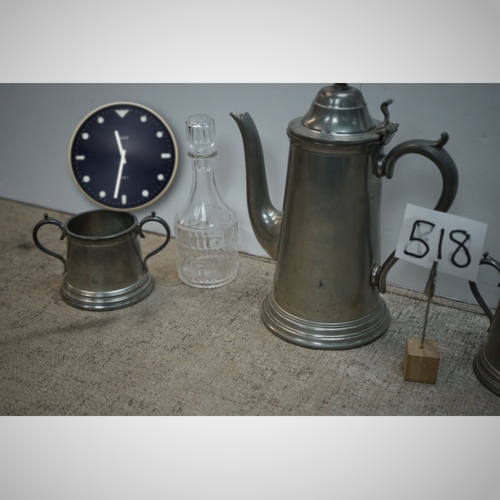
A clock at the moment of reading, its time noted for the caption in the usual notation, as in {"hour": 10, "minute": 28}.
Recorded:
{"hour": 11, "minute": 32}
